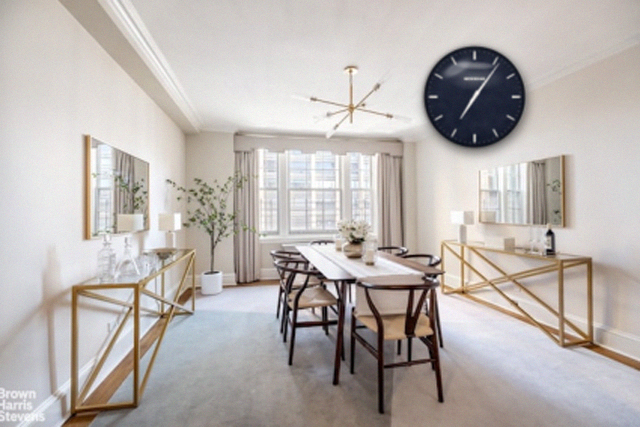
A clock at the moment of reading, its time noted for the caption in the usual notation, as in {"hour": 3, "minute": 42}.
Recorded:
{"hour": 7, "minute": 6}
